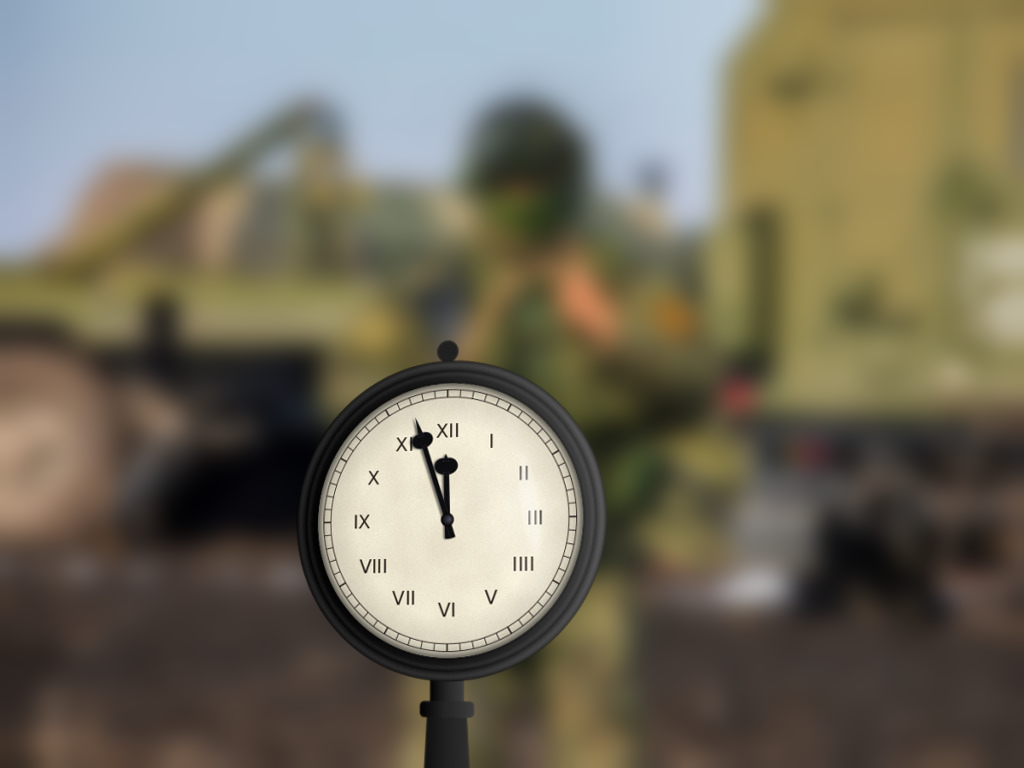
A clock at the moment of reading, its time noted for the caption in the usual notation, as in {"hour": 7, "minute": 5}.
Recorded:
{"hour": 11, "minute": 57}
